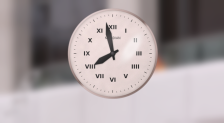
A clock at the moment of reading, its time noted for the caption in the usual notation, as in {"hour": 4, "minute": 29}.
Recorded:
{"hour": 7, "minute": 58}
